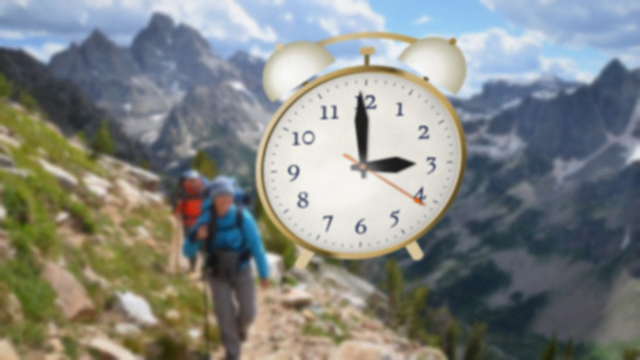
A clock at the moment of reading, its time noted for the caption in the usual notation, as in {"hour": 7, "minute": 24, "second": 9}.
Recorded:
{"hour": 2, "minute": 59, "second": 21}
